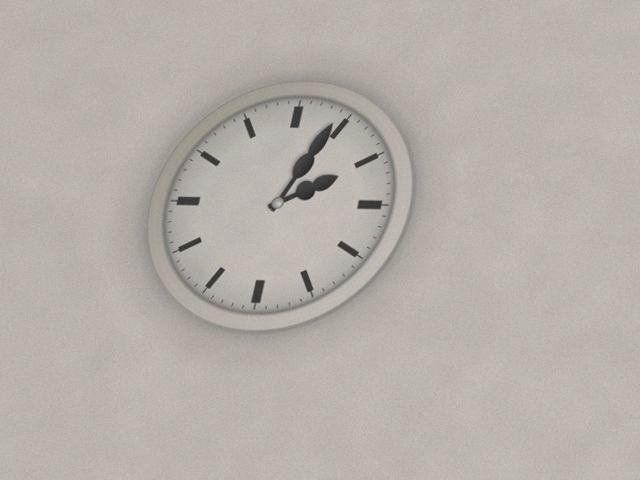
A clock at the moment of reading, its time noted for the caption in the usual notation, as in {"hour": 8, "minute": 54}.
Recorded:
{"hour": 2, "minute": 4}
